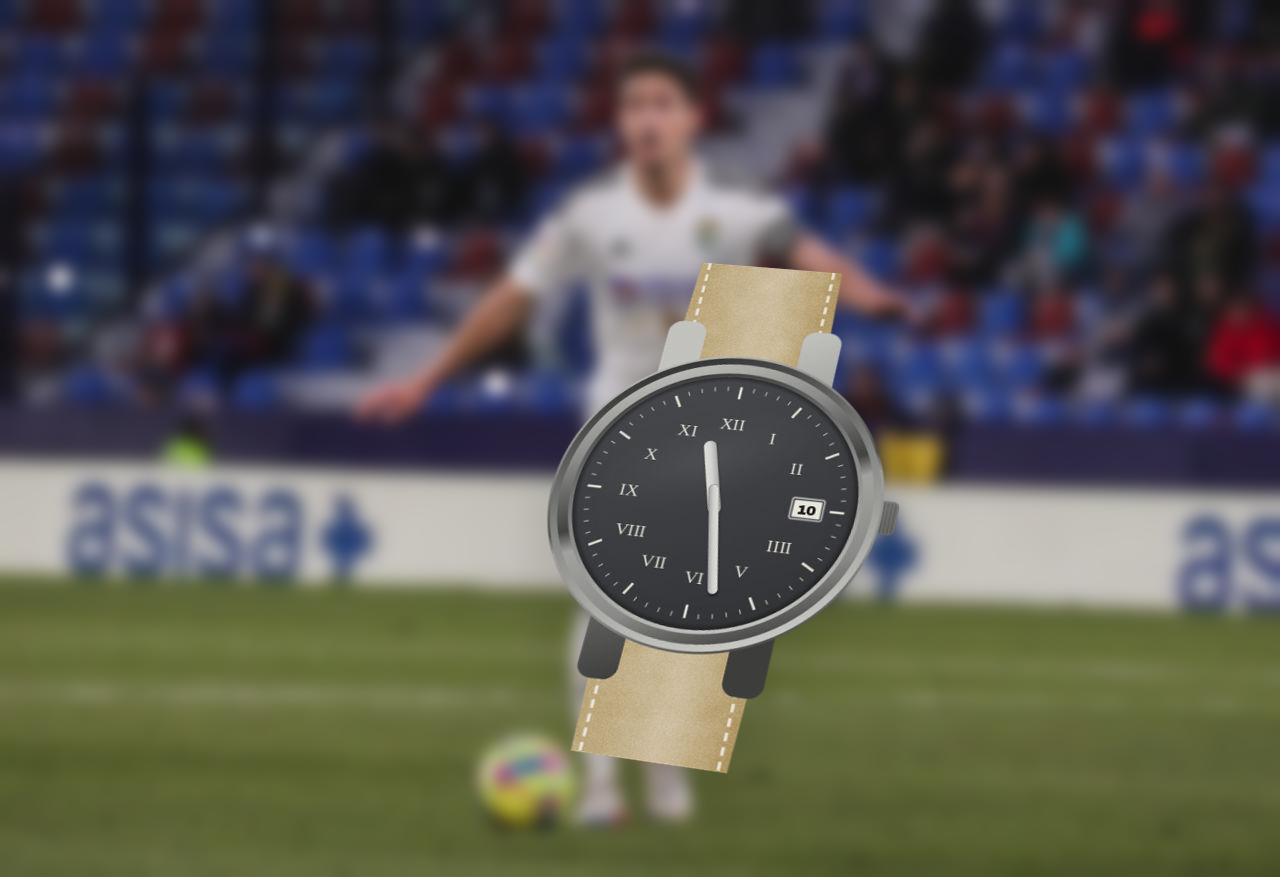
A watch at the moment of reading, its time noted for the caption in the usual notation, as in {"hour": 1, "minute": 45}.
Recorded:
{"hour": 11, "minute": 28}
